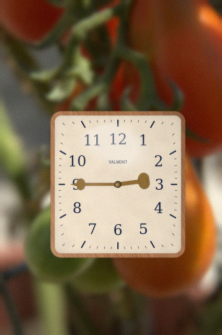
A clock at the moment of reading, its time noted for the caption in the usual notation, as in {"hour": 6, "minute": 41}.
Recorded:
{"hour": 2, "minute": 45}
